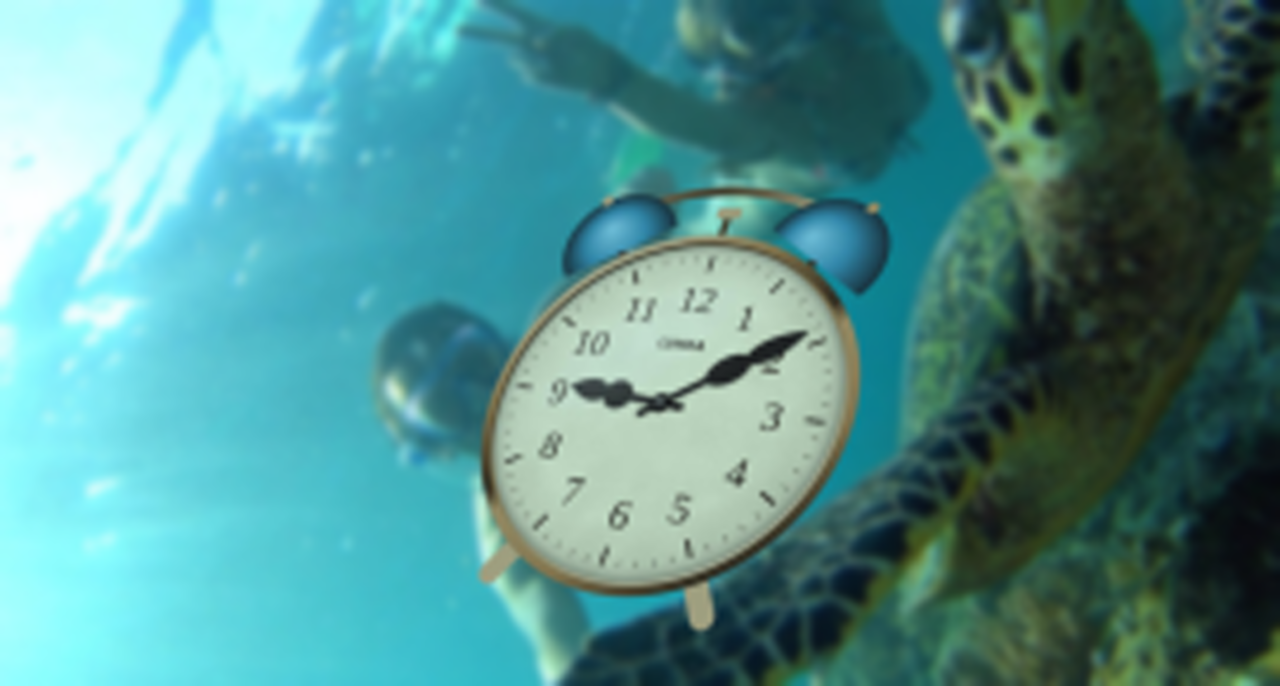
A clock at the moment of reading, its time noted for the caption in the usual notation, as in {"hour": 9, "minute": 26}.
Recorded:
{"hour": 9, "minute": 9}
